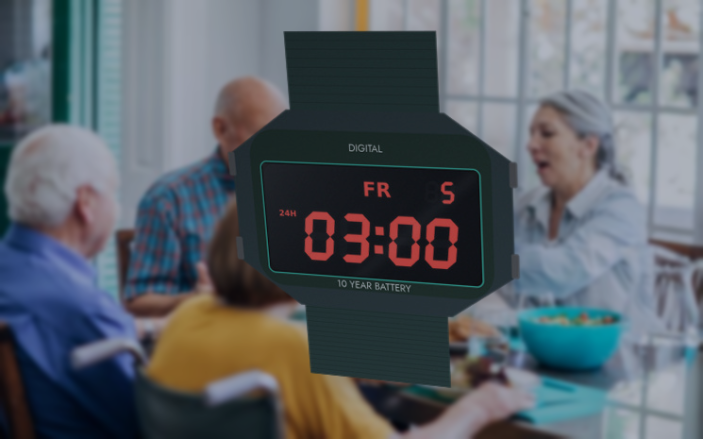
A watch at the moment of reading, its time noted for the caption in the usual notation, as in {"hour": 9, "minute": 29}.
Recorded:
{"hour": 3, "minute": 0}
